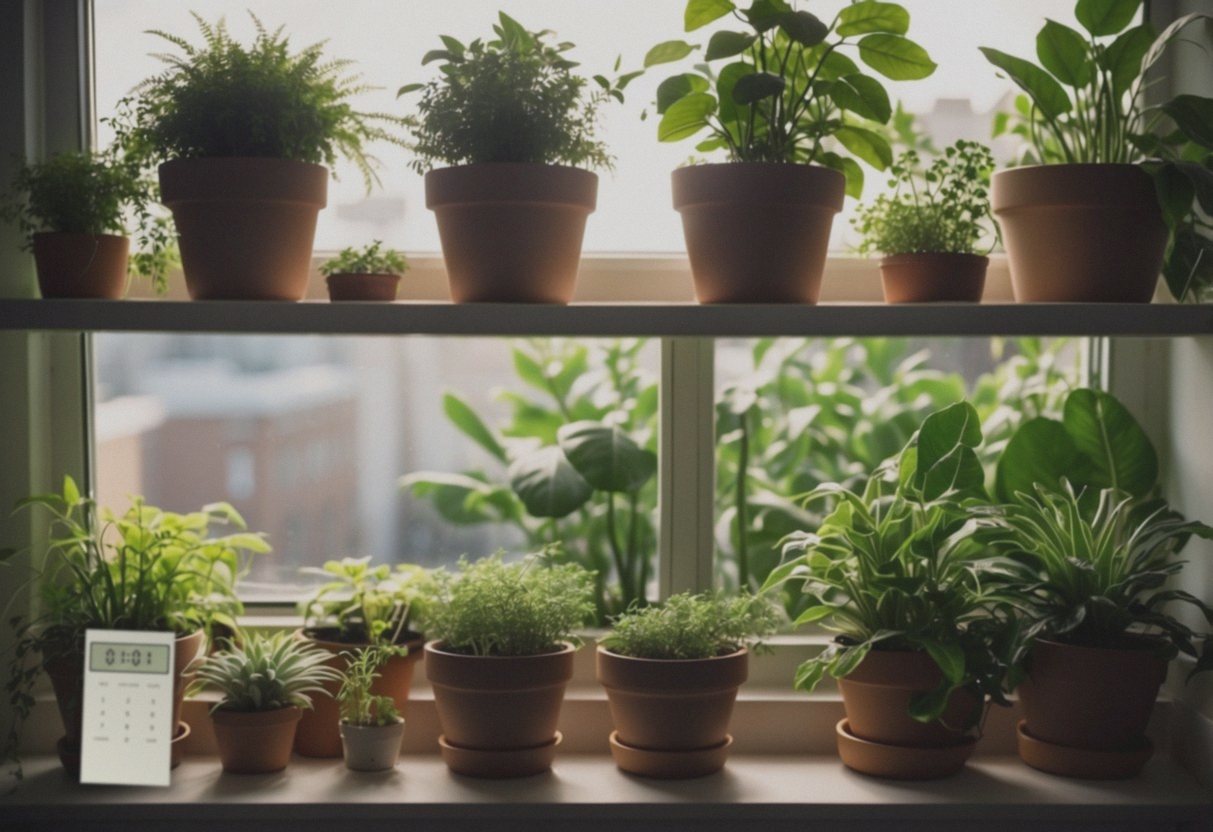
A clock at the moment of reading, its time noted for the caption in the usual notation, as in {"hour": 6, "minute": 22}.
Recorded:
{"hour": 1, "minute": 1}
